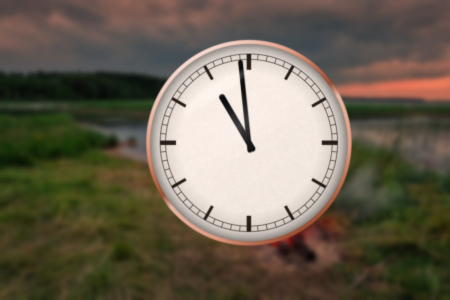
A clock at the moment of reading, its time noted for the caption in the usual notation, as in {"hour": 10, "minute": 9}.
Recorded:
{"hour": 10, "minute": 59}
